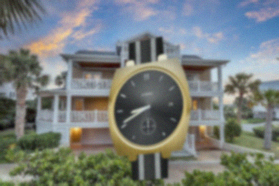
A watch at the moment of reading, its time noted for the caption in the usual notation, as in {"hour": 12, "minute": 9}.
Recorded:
{"hour": 8, "minute": 41}
